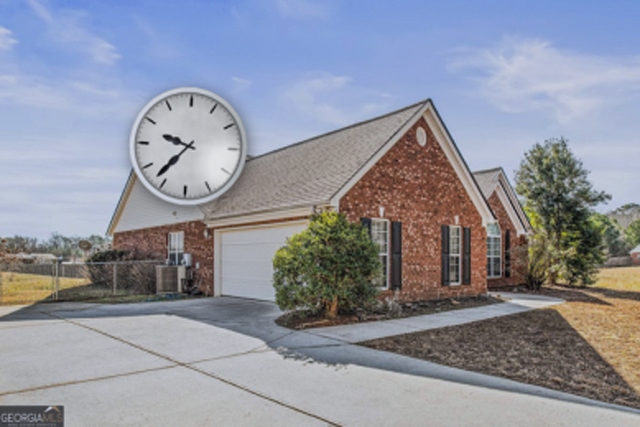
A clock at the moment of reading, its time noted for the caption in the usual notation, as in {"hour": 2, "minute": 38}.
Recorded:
{"hour": 9, "minute": 37}
